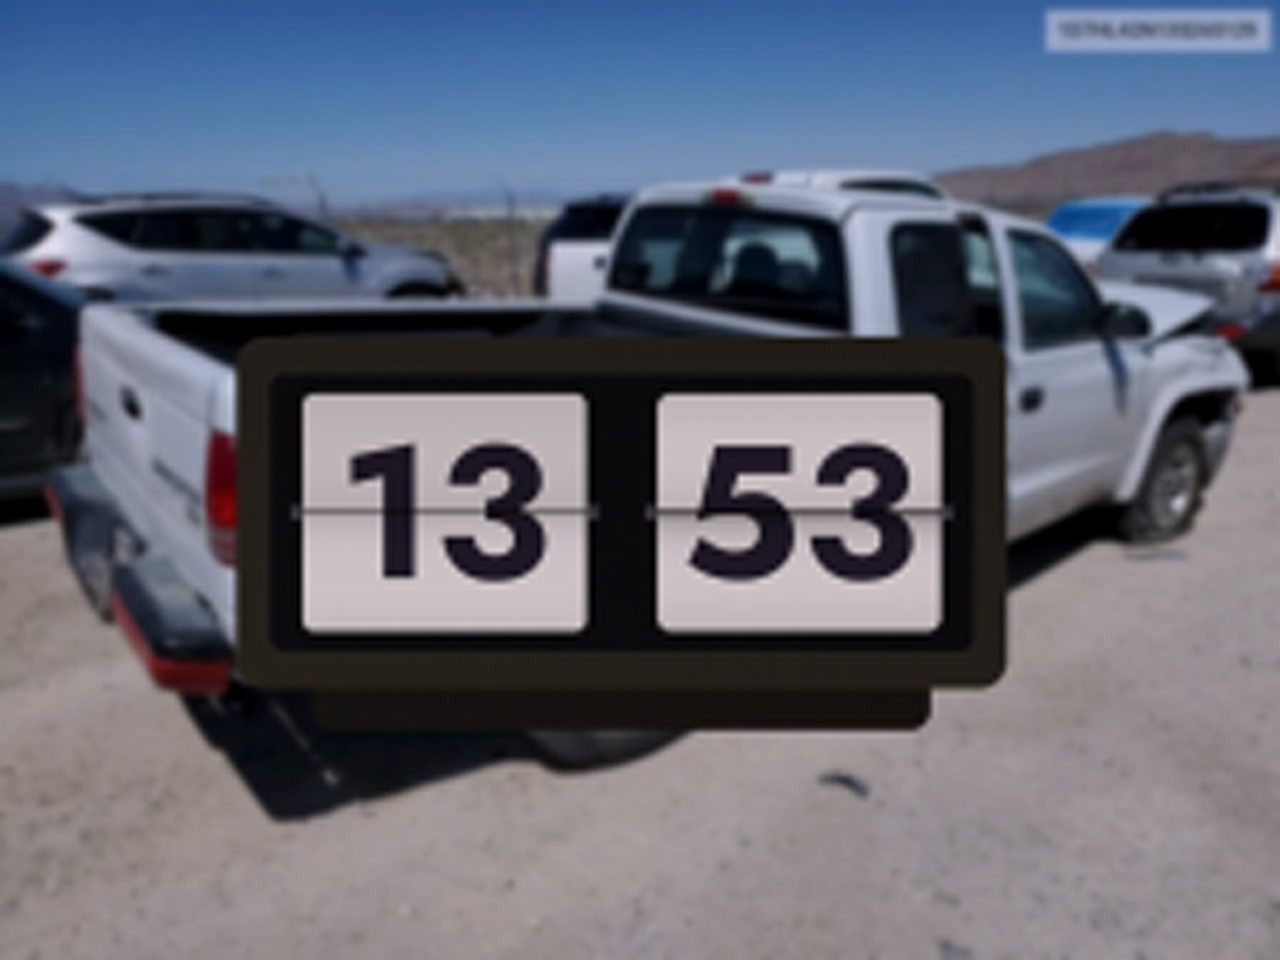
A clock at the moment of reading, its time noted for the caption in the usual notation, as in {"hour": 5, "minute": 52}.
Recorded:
{"hour": 13, "minute": 53}
